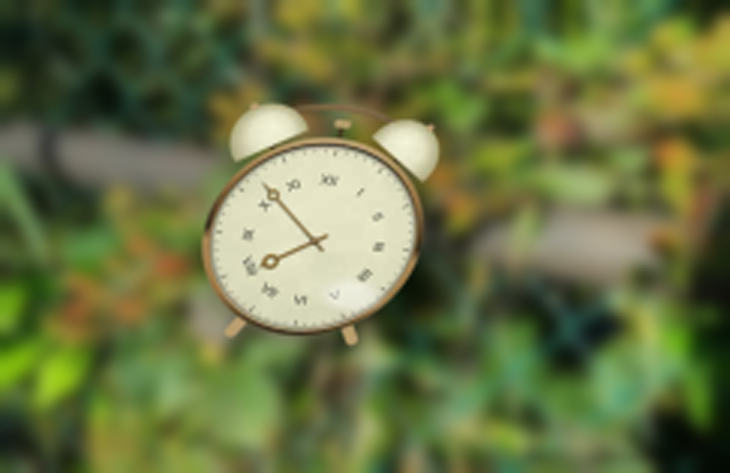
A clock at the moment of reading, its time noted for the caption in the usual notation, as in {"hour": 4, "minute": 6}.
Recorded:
{"hour": 7, "minute": 52}
